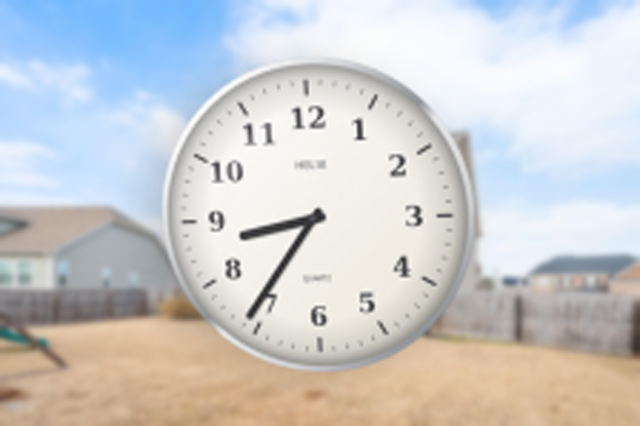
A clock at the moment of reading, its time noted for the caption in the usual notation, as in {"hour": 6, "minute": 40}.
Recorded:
{"hour": 8, "minute": 36}
